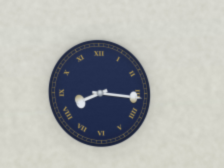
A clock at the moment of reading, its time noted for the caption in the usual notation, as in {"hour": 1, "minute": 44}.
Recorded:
{"hour": 8, "minute": 16}
